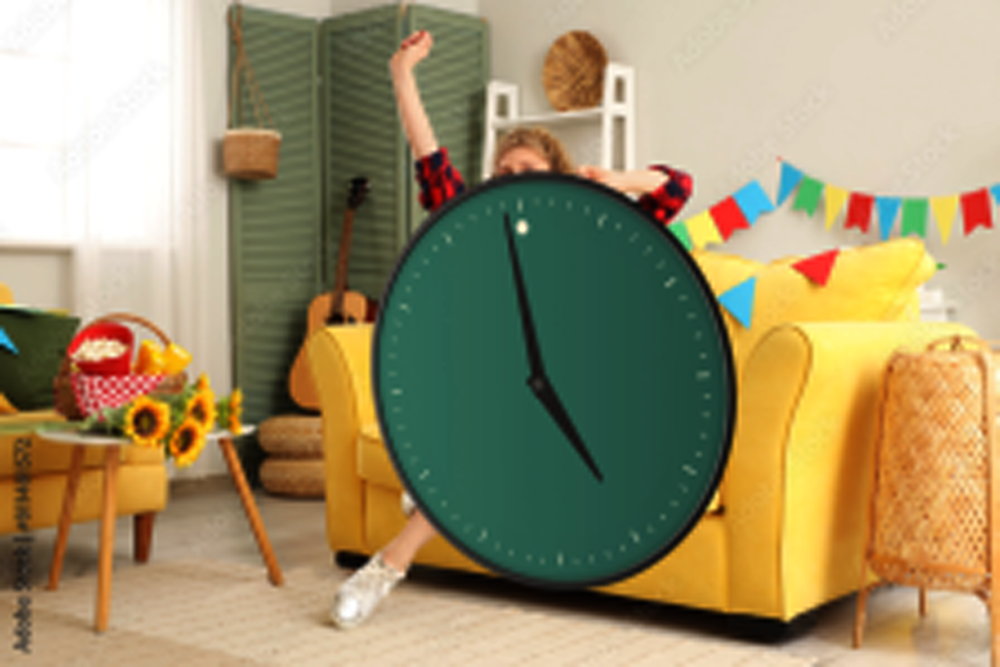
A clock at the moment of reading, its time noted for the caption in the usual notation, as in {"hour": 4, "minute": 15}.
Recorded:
{"hour": 4, "minute": 59}
